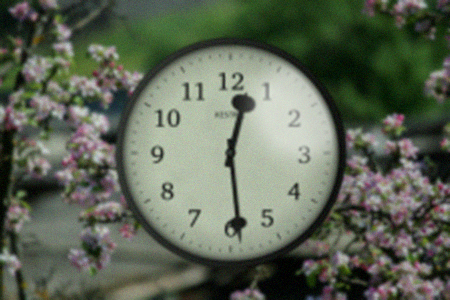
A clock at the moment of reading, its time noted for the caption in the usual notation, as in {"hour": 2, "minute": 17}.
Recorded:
{"hour": 12, "minute": 29}
